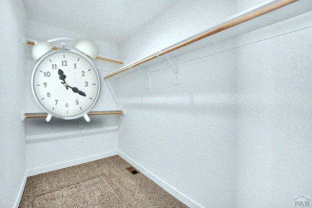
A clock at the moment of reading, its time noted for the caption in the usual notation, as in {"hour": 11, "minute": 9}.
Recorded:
{"hour": 11, "minute": 20}
